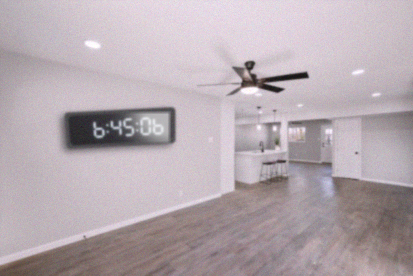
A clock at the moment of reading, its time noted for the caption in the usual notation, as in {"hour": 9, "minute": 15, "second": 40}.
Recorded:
{"hour": 6, "minute": 45, "second": 6}
